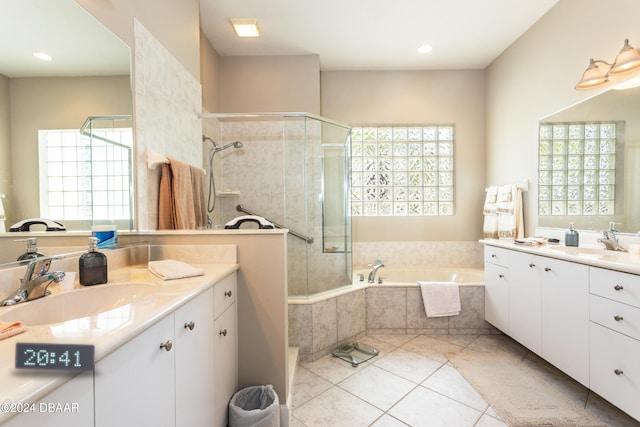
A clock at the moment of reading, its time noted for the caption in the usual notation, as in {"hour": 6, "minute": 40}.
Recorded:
{"hour": 20, "minute": 41}
